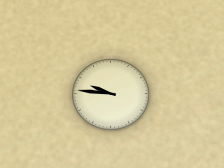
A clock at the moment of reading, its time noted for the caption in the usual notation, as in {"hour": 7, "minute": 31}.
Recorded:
{"hour": 9, "minute": 46}
